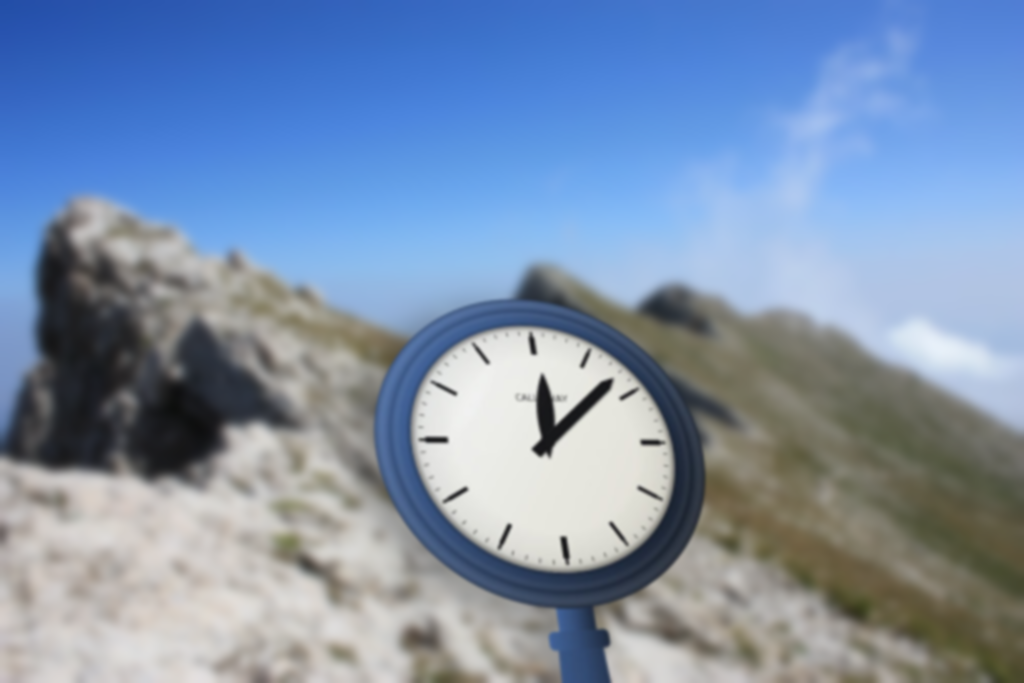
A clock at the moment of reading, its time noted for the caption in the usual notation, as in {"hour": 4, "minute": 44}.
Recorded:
{"hour": 12, "minute": 8}
